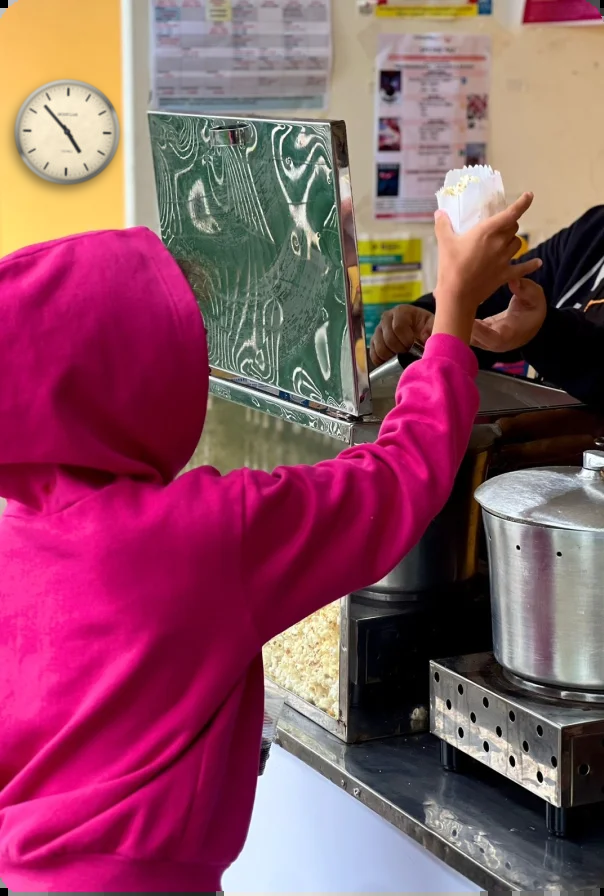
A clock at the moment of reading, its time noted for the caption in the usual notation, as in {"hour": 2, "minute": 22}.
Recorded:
{"hour": 4, "minute": 53}
